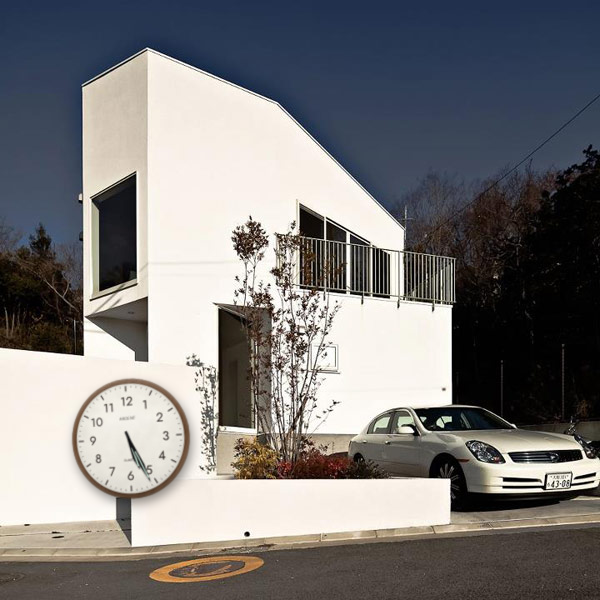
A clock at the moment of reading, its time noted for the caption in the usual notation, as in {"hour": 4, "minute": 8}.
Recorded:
{"hour": 5, "minute": 26}
